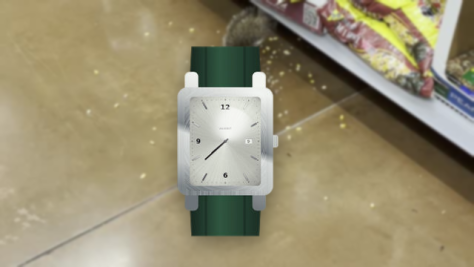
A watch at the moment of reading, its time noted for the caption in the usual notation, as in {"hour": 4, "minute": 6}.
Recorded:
{"hour": 7, "minute": 38}
